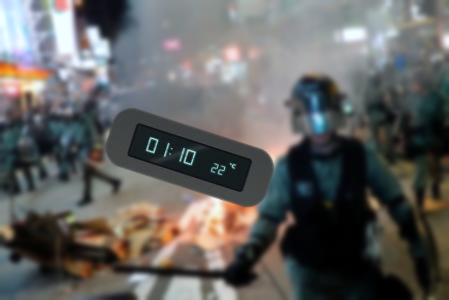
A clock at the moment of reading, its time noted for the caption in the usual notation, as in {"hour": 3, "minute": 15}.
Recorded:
{"hour": 1, "minute": 10}
